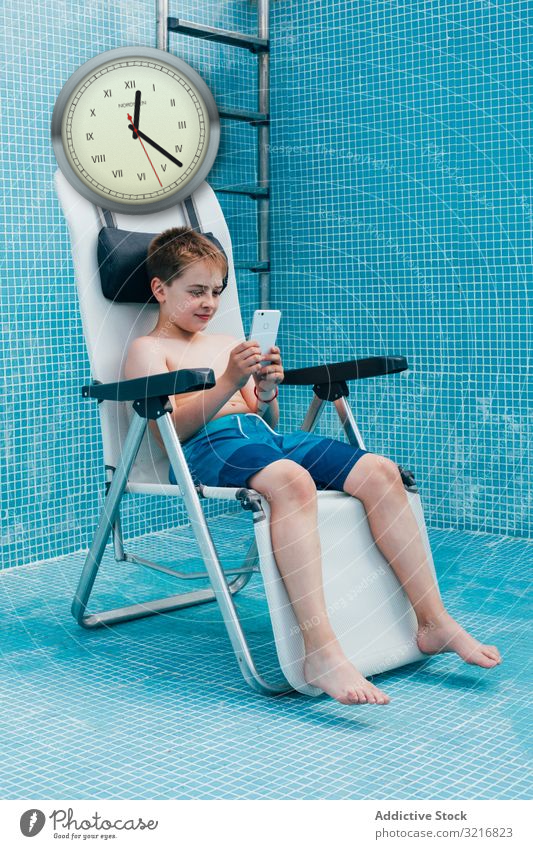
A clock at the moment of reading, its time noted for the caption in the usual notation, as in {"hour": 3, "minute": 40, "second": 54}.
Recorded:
{"hour": 12, "minute": 22, "second": 27}
